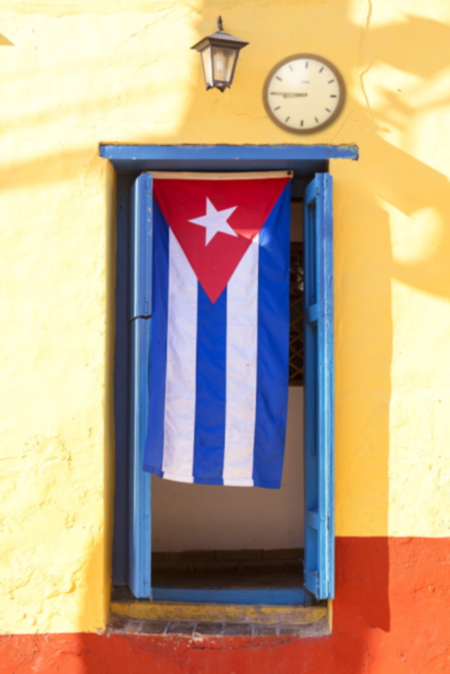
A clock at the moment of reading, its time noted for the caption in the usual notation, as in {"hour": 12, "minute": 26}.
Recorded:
{"hour": 8, "minute": 45}
